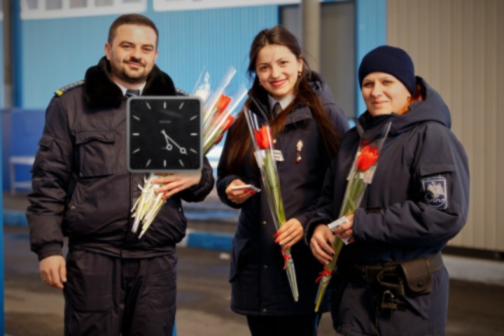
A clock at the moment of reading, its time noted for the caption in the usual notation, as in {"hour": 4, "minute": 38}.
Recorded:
{"hour": 5, "minute": 22}
